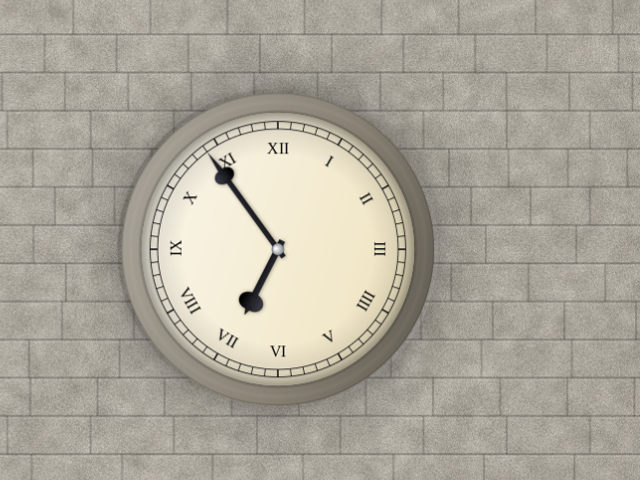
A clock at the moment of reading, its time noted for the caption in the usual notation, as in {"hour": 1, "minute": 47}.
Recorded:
{"hour": 6, "minute": 54}
